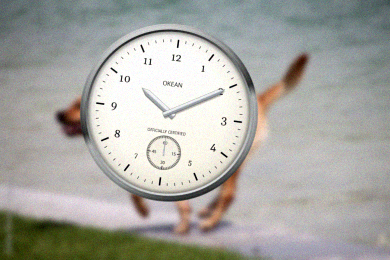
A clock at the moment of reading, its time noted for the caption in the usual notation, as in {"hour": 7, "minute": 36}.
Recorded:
{"hour": 10, "minute": 10}
